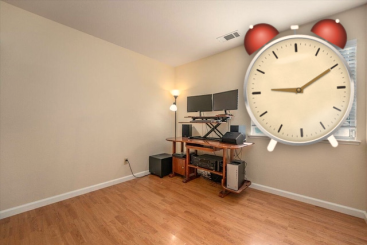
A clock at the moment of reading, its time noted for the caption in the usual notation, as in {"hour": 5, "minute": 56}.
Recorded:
{"hour": 9, "minute": 10}
